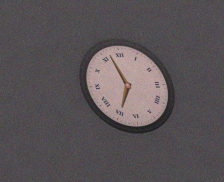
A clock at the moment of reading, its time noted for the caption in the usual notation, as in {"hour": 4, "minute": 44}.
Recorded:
{"hour": 6, "minute": 57}
